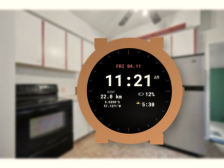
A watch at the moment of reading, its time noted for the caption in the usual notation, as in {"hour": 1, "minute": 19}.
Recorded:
{"hour": 11, "minute": 21}
